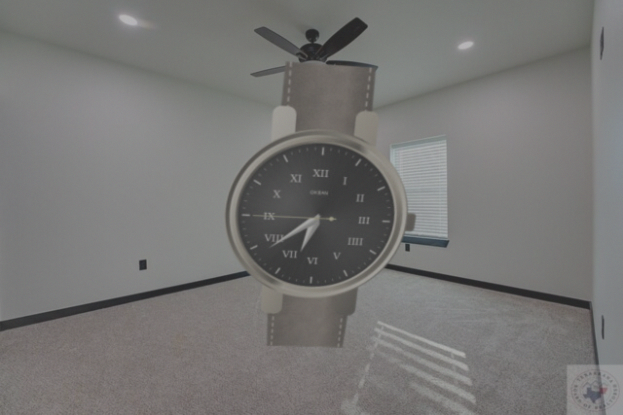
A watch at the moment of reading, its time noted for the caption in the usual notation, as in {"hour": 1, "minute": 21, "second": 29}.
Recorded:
{"hour": 6, "minute": 38, "second": 45}
